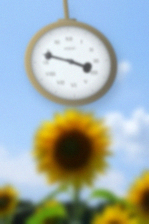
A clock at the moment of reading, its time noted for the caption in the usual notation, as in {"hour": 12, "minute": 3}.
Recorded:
{"hour": 3, "minute": 48}
